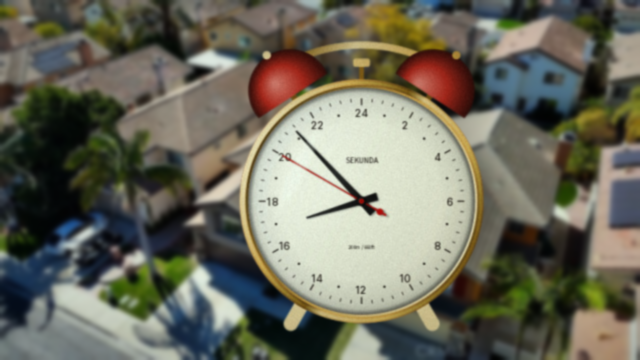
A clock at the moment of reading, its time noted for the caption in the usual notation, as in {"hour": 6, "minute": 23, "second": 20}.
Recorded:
{"hour": 16, "minute": 52, "second": 50}
